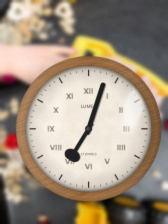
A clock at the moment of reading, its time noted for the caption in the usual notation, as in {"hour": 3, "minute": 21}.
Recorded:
{"hour": 7, "minute": 3}
